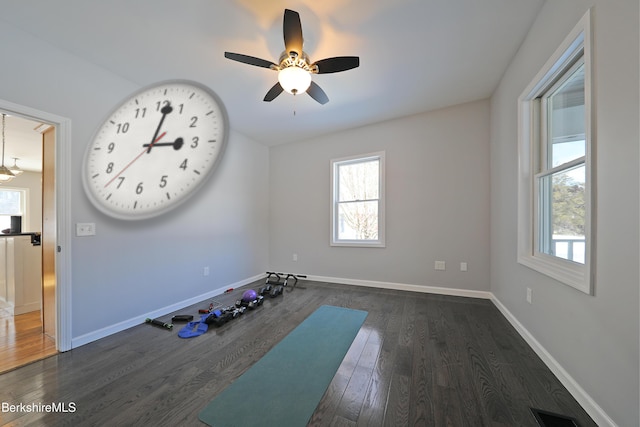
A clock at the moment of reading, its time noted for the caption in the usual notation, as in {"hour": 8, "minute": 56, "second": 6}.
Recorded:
{"hour": 3, "minute": 1, "second": 37}
